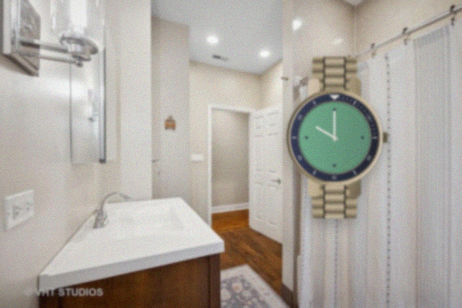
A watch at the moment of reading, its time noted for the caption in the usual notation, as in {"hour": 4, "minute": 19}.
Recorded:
{"hour": 10, "minute": 0}
